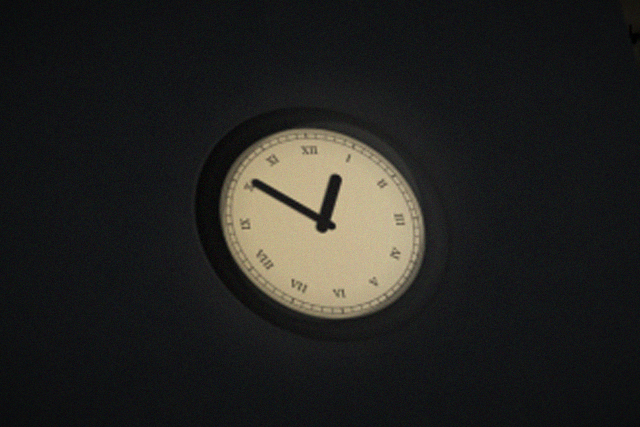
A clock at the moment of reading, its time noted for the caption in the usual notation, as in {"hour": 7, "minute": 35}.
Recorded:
{"hour": 12, "minute": 51}
